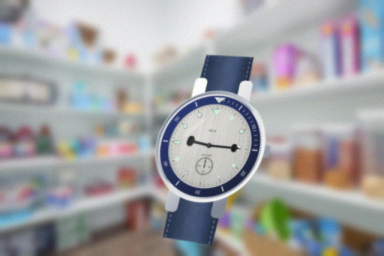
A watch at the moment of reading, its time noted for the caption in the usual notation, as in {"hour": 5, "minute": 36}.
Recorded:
{"hour": 9, "minute": 15}
